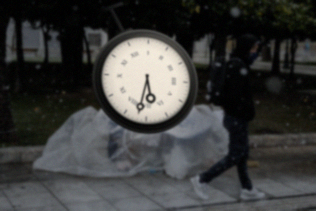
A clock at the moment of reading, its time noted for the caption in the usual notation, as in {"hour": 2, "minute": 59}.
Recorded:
{"hour": 6, "minute": 37}
